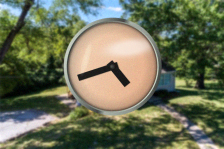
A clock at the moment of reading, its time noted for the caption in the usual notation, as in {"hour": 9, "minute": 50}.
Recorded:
{"hour": 4, "minute": 42}
